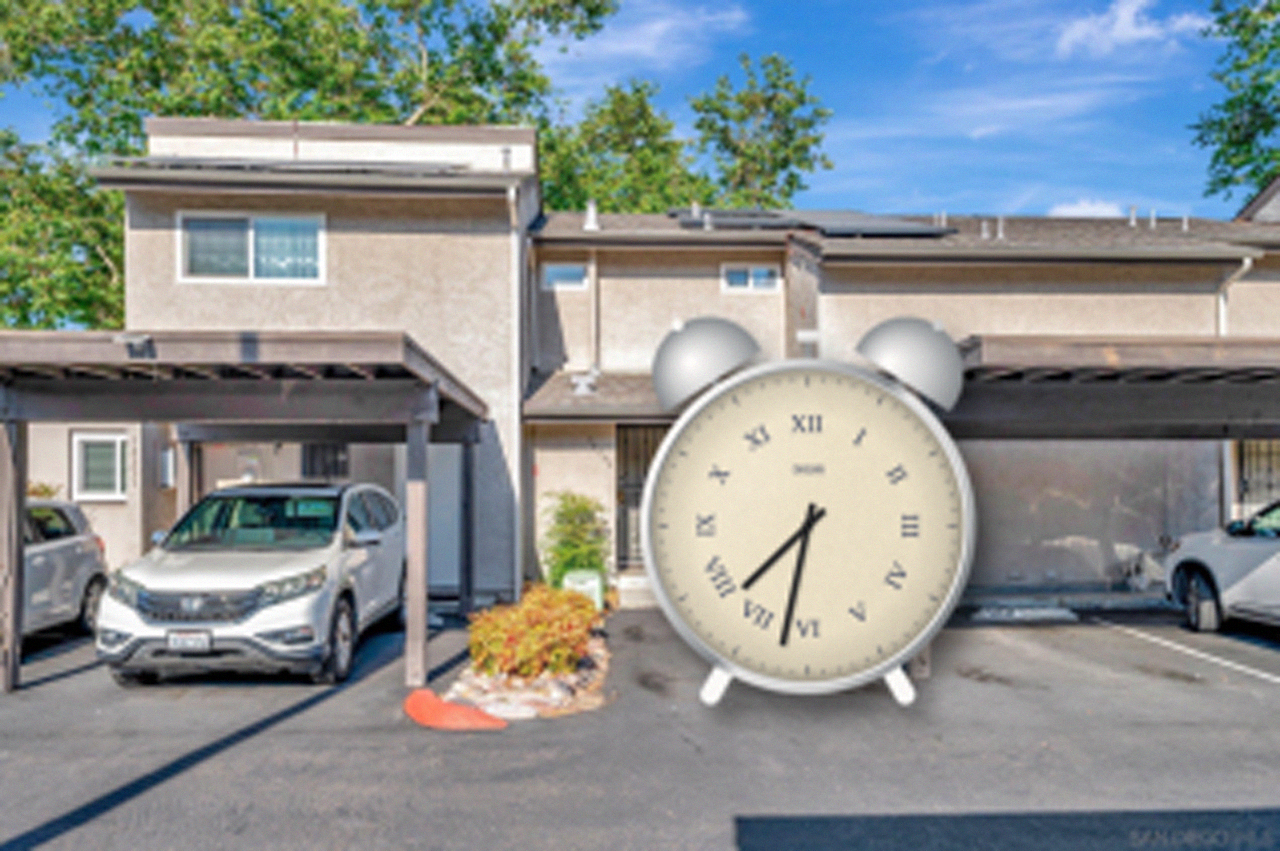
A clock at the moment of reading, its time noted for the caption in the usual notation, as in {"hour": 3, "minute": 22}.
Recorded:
{"hour": 7, "minute": 32}
